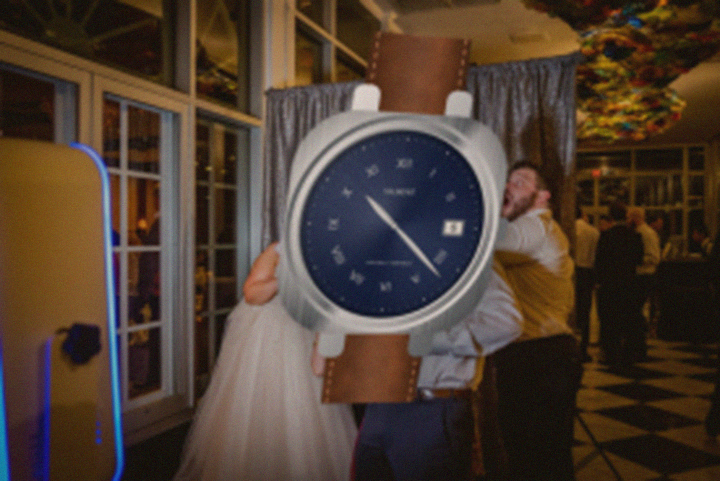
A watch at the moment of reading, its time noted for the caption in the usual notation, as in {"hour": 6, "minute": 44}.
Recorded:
{"hour": 10, "minute": 22}
